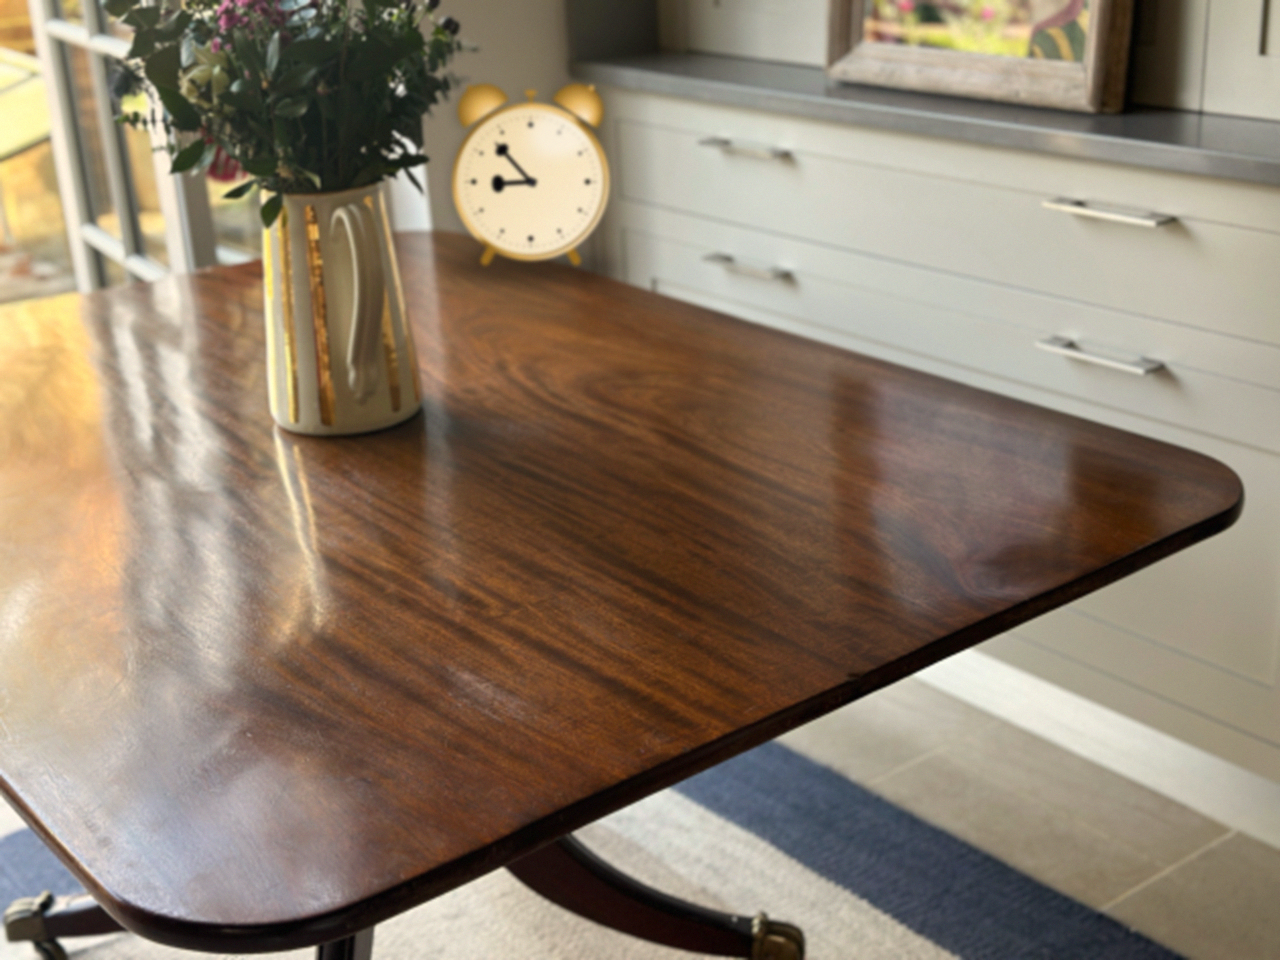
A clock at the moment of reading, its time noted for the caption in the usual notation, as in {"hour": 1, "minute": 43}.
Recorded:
{"hour": 8, "minute": 53}
